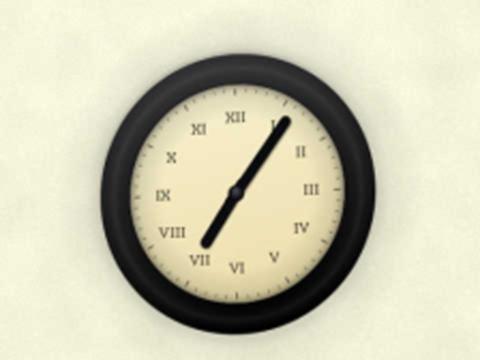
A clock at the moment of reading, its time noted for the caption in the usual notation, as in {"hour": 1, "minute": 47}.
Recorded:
{"hour": 7, "minute": 6}
